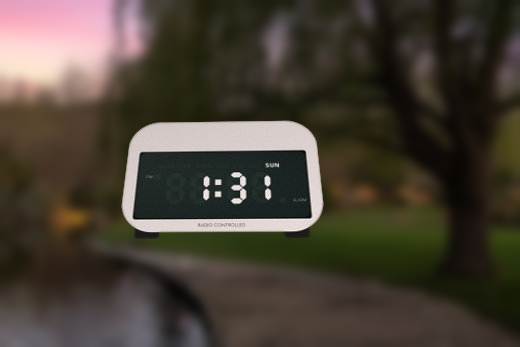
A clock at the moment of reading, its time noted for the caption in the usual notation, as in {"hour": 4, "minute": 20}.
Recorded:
{"hour": 1, "minute": 31}
